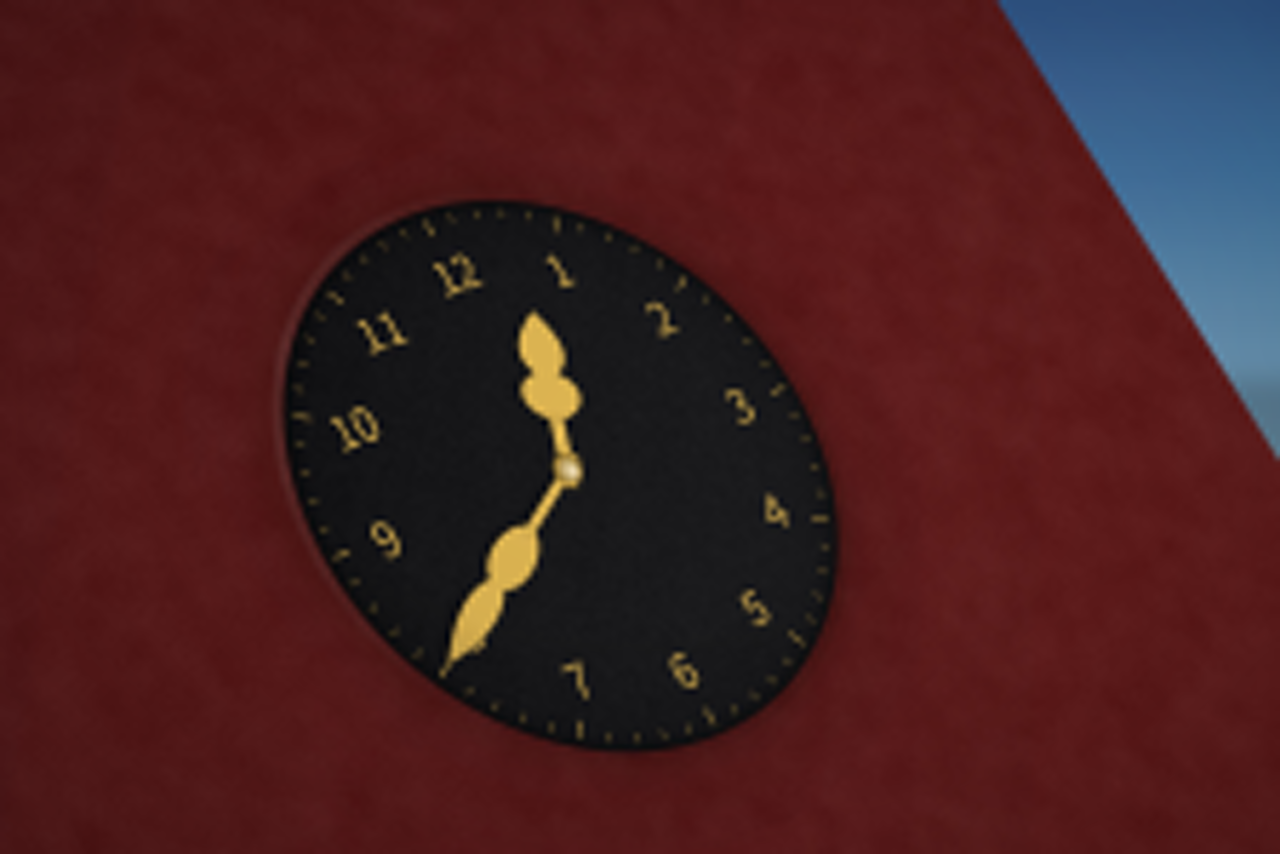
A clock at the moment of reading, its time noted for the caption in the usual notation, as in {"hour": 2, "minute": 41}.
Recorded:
{"hour": 12, "minute": 40}
